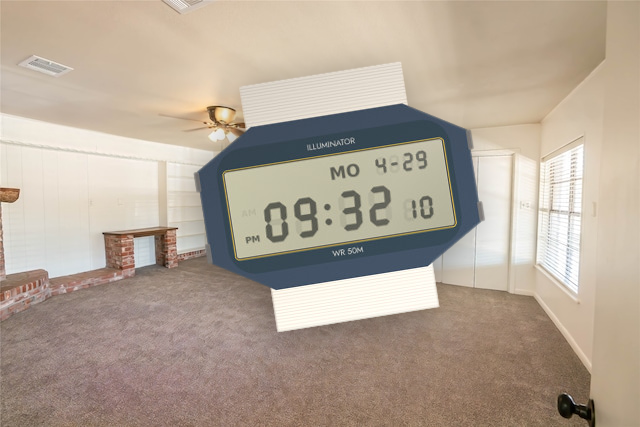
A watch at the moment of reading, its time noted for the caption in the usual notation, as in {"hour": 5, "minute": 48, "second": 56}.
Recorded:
{"hour": 9, "minute": 32, "second": 10}
